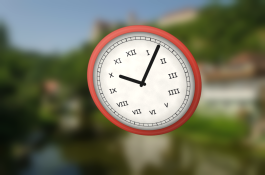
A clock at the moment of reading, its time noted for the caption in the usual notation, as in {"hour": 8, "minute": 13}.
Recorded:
{"hour": 10, "minute": 7}
